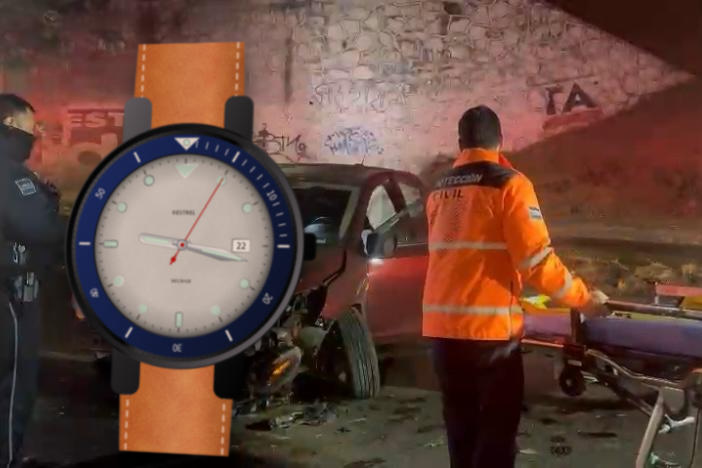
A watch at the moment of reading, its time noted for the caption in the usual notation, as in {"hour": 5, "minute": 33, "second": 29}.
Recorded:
{"hour": 9, "minute": 17, "second": 5}
